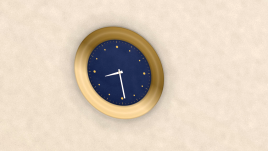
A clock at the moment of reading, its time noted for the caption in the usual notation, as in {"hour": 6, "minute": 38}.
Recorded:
{"hour": 8, "minute": 29}
